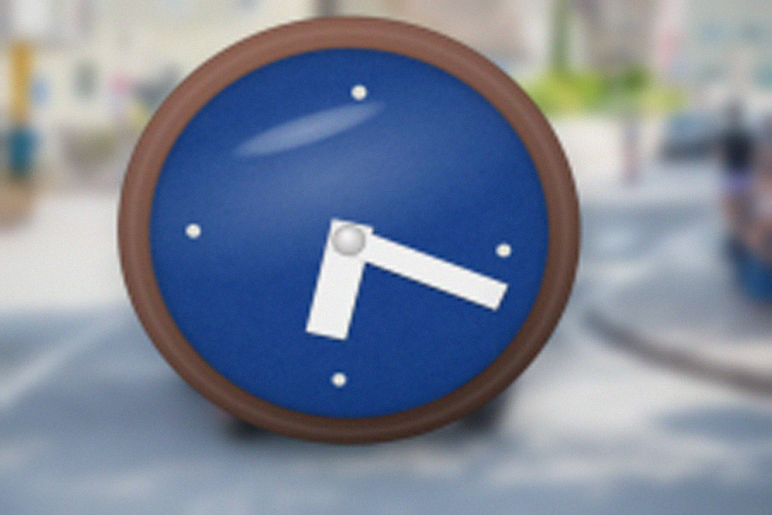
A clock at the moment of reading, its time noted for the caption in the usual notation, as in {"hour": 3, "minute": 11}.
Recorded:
{"hour": 6, "minute": 18}
